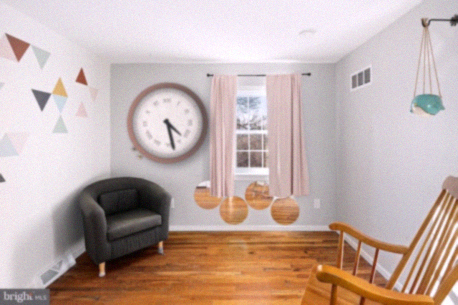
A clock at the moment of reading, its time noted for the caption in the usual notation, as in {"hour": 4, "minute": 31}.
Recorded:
{"hour": 4, "minute": 28}
